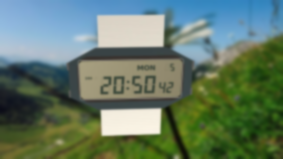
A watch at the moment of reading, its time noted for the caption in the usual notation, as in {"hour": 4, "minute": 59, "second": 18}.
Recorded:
{"hour": 20, "minute": 50, "second": 42}
